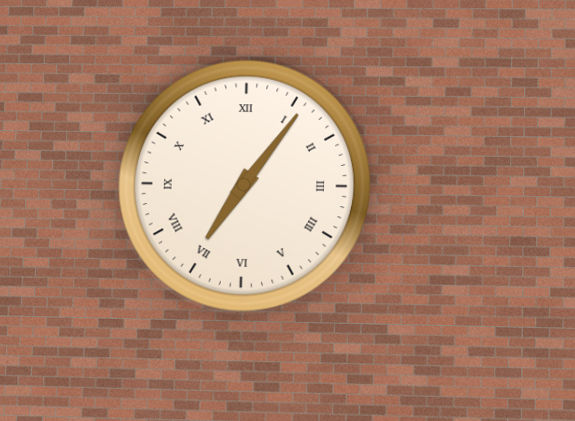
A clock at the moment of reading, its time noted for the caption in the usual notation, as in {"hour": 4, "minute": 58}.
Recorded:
{"hour": 7, "minute": 6}
